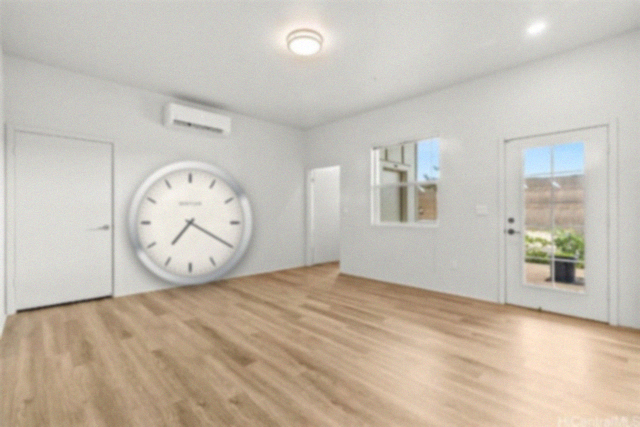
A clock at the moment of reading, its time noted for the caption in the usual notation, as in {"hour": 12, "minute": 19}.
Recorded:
{"hour": 7, "minute": 20}
